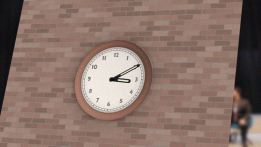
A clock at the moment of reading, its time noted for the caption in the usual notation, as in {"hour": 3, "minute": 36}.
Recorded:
{"hour": 3, "minute": 10}
